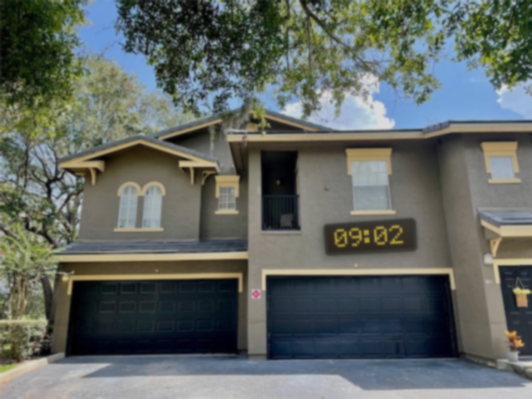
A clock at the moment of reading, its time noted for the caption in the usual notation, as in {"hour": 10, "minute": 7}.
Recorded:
{"hour": 9, "minute": 2}
